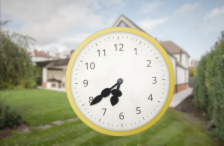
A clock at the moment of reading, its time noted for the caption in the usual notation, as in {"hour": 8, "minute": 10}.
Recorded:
{"hour": 6, "minute": 39}
